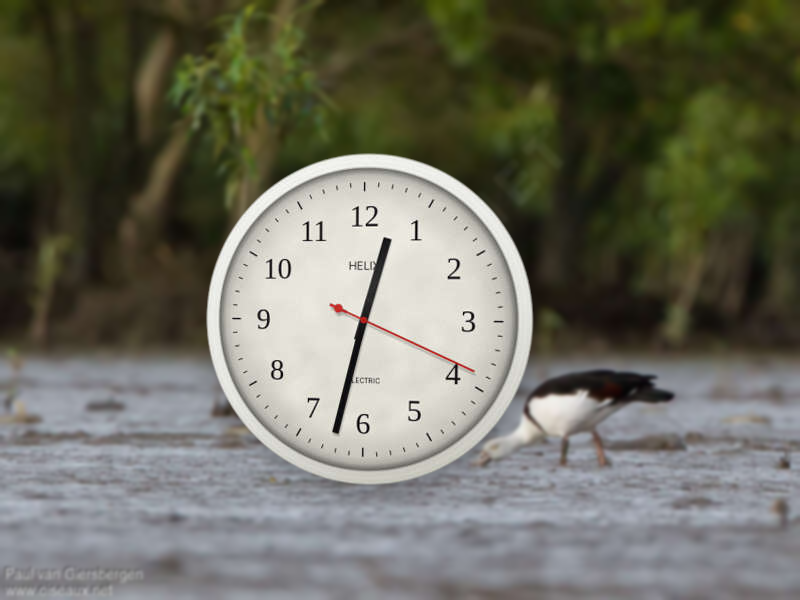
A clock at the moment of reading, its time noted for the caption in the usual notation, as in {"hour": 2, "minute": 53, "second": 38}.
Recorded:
{"hour": 12, "minute": 32, "second": 19}
